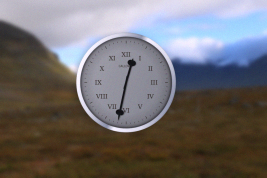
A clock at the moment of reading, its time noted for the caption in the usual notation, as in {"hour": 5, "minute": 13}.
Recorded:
{"hour": 12, "minute": 32}
